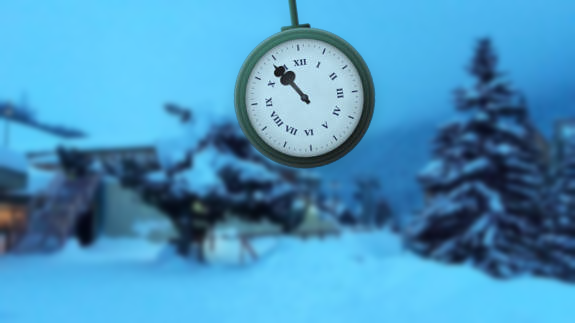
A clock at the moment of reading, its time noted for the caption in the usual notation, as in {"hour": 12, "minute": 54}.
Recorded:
{"hour": 10, "minute": 54}
